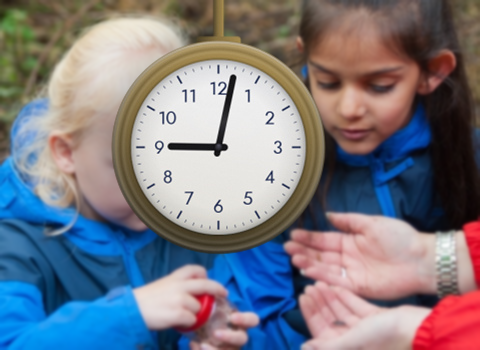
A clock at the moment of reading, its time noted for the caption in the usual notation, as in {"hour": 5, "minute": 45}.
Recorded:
{"hour": 9, "minute": 2}
